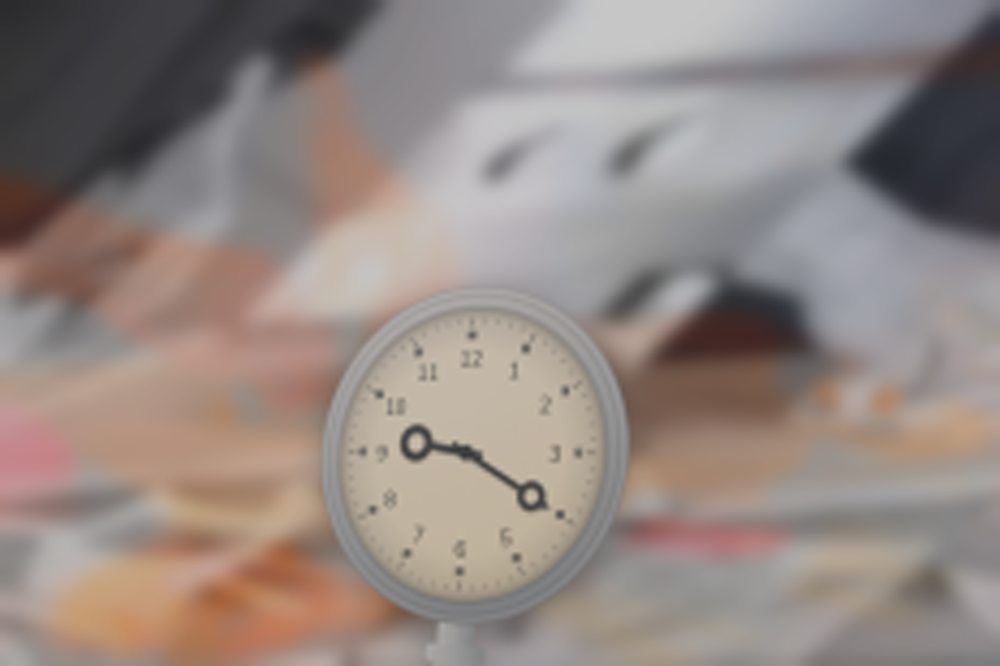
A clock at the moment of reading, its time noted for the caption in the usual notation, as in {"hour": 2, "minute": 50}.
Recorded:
{"hour": 9, "minute": 20}
